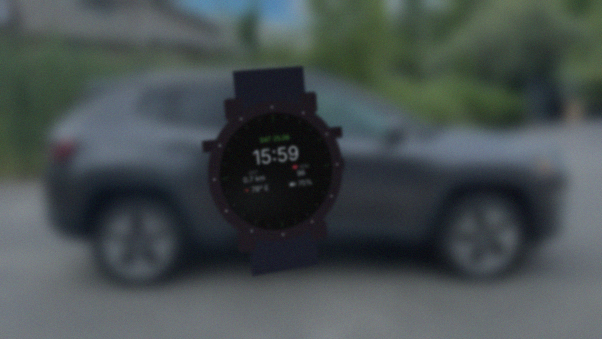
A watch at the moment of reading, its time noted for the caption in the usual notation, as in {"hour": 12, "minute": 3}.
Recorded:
{"hour": 15, "minute": 59}
